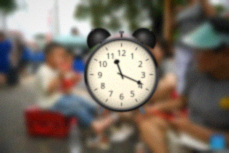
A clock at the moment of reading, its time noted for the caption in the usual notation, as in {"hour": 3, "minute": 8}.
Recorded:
{"hour": 11, "minute": 19}
